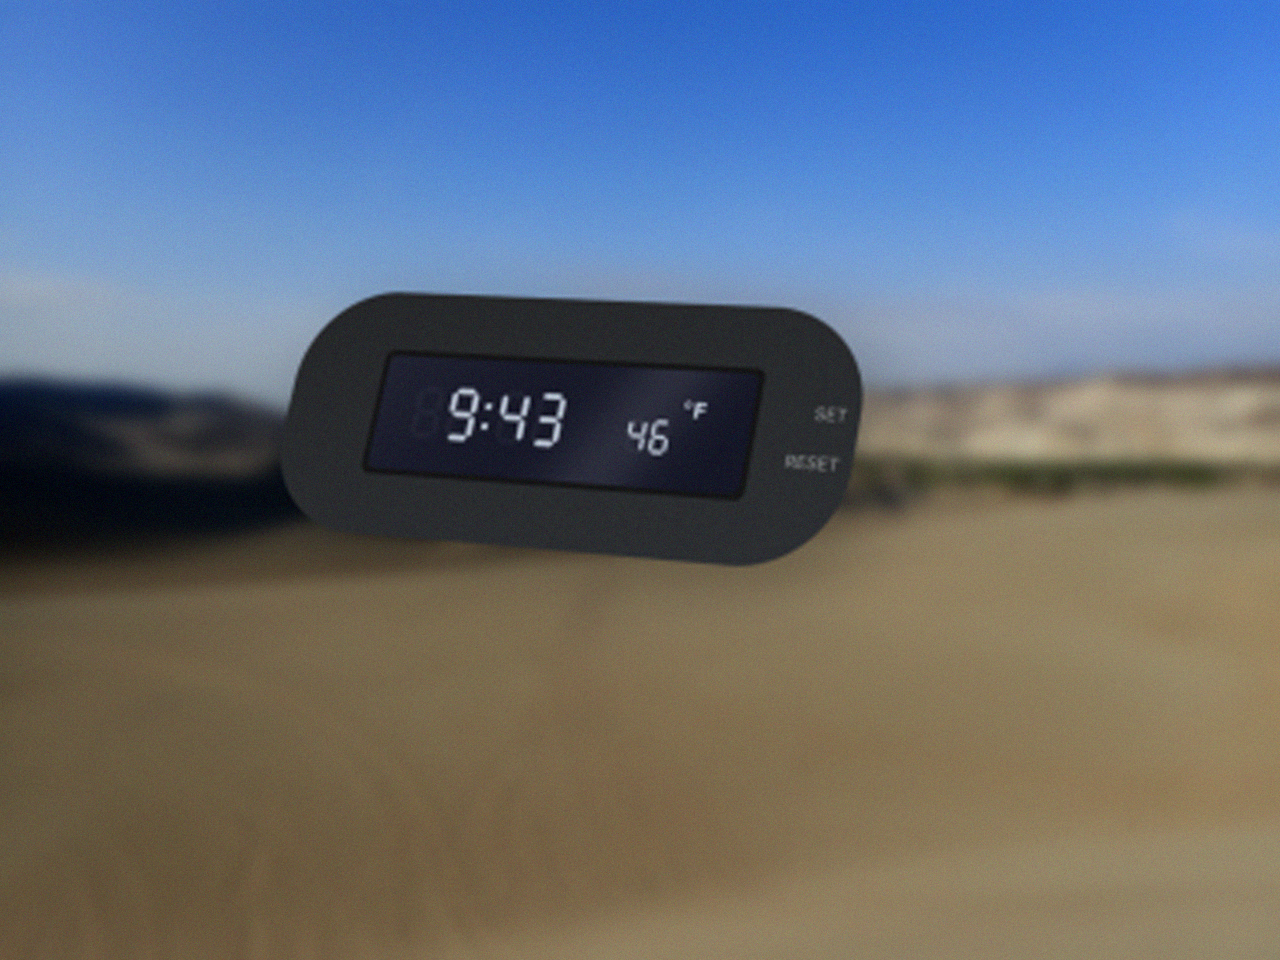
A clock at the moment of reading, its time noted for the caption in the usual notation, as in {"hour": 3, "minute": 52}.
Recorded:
{"hour": 9, "minute": 43}
